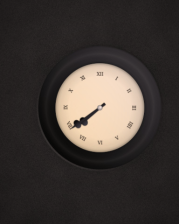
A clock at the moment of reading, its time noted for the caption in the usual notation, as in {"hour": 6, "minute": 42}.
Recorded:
{"hour": 7, "minute": 39}
